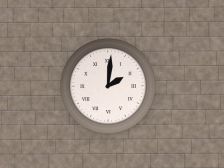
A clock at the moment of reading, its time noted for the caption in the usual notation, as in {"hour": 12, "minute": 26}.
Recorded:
{"hour": 2, "minute": 1}
